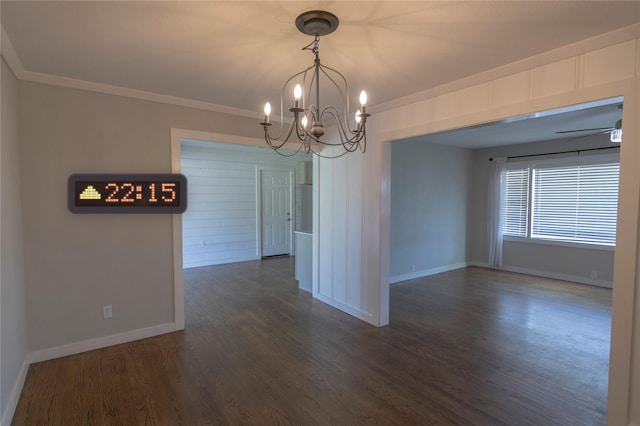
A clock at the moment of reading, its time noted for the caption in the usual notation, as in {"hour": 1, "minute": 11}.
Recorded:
{"hour": 22, "minute": 15}
